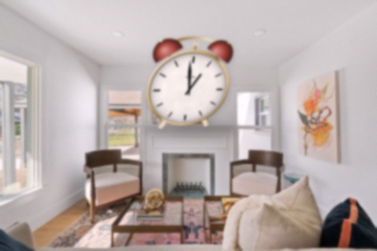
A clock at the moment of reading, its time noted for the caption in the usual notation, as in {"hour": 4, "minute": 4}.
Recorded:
{"hour": 12, "minute": 59}
